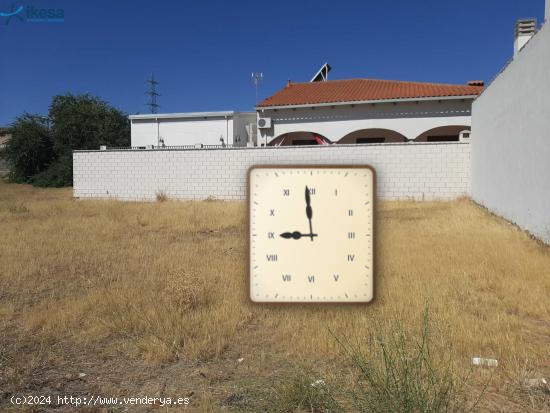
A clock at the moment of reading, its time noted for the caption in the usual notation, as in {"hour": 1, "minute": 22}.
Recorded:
{"hour": 8, "minute": 59}
